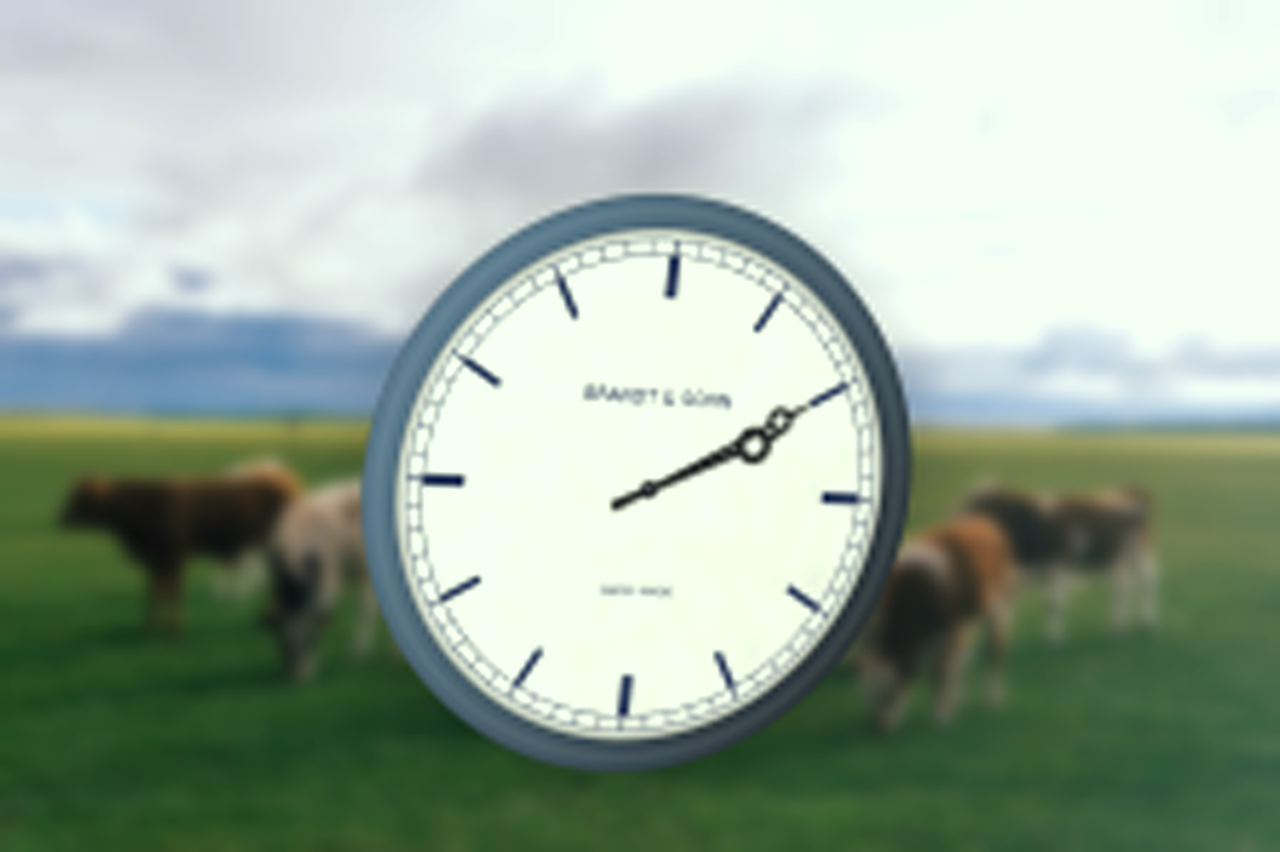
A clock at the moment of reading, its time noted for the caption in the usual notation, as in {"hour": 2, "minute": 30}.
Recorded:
{"hour": 2, "minute": 10}
